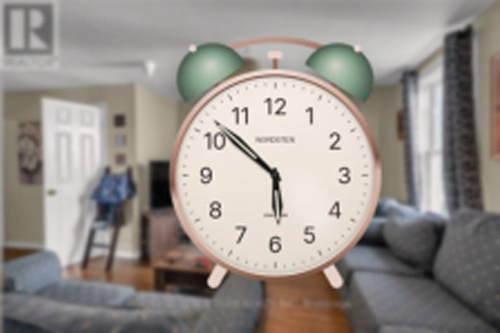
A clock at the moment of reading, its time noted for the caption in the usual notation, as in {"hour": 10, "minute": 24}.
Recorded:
{"hour": 5, "minute": 52}
